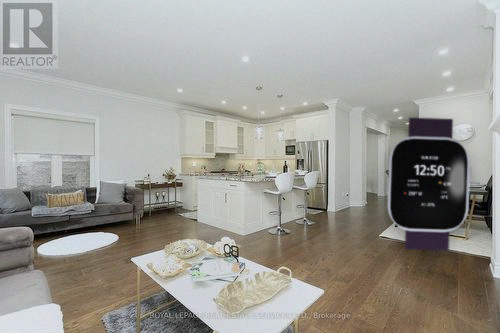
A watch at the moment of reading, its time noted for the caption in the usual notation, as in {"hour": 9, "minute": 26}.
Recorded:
{"hour": 12, "minute": 50}
